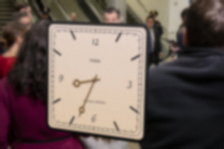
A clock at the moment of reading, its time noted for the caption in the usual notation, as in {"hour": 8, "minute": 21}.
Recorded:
{"hour": 8, "minute": 34}
